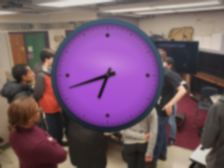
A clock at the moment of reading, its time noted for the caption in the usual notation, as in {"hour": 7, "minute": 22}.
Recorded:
{"hour": 6, "minute": 42}
